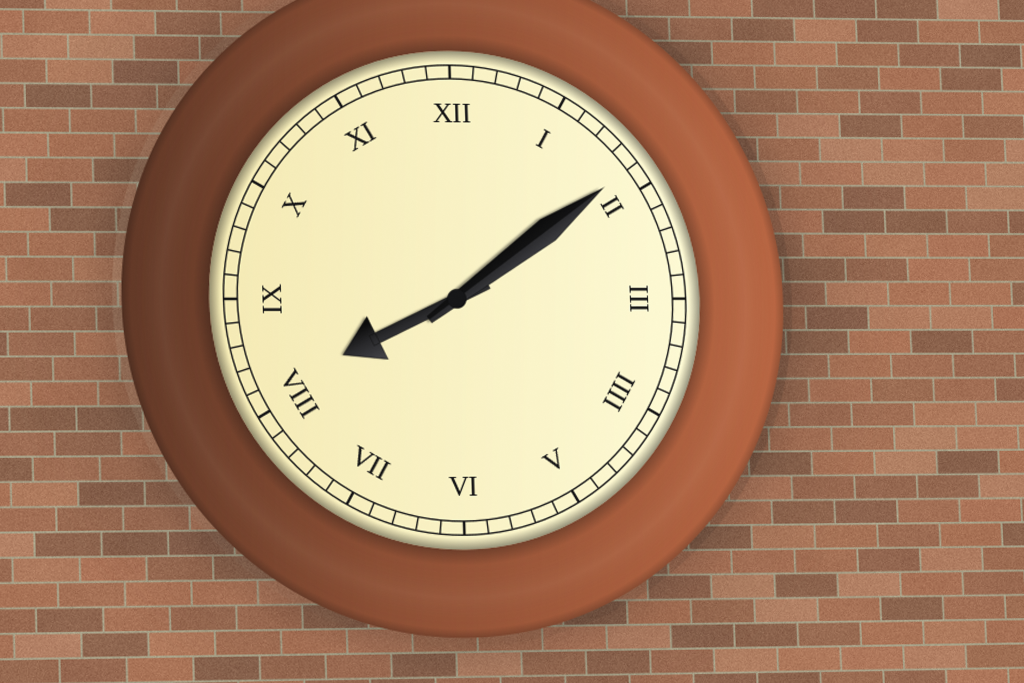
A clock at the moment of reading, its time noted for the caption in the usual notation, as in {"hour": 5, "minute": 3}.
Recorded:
{"hour": 8, "minute": 9}
